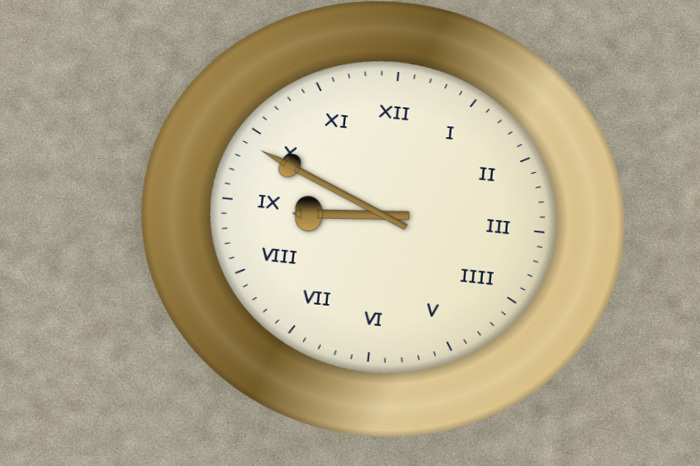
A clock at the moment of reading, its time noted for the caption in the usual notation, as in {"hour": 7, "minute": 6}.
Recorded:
{"hour": 8, "minute": 49}
